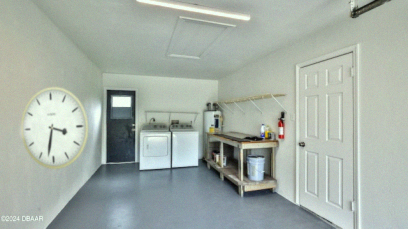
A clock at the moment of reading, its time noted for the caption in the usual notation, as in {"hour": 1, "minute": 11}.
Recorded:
{"hour": 3, "minute": 32}
